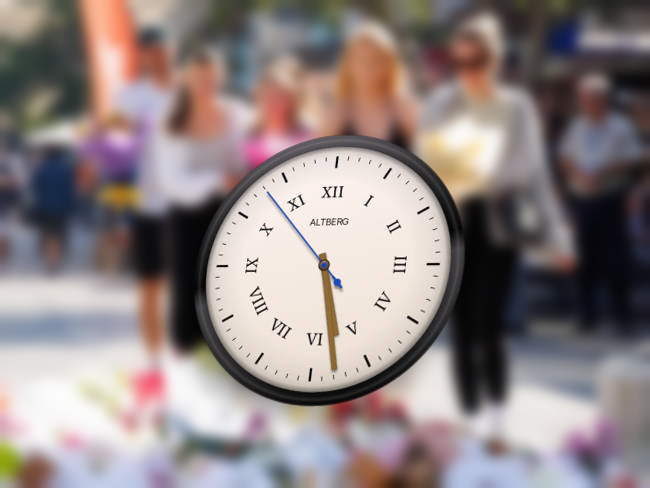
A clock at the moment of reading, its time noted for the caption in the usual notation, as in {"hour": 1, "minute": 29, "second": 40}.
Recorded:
{"hour": 5, "minute": 27, "second": 53}
